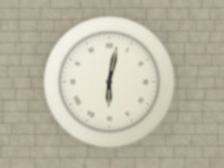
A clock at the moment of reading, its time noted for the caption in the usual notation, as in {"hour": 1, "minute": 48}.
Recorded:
{"hour": 6, "minute": 2}
